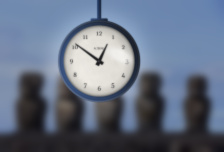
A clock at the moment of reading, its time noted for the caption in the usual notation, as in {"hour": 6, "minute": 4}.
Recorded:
{"hour": 12, "minute": 51}
